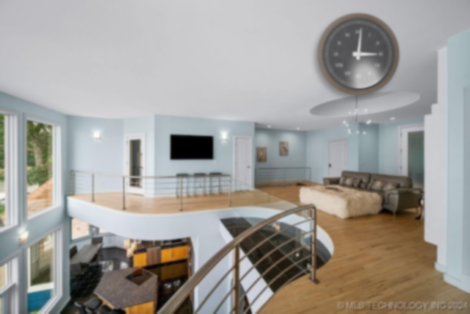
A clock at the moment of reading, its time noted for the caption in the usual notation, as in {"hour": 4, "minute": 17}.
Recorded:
{"hour": 3, "minute": 1}
